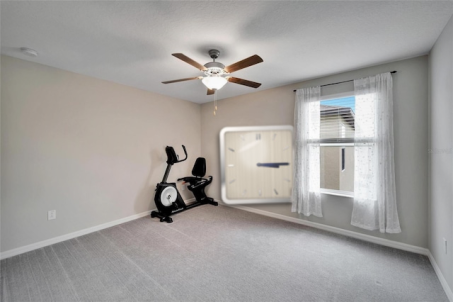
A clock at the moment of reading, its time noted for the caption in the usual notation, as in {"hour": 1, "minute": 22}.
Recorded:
{"hour": 3, "minute": 15}
